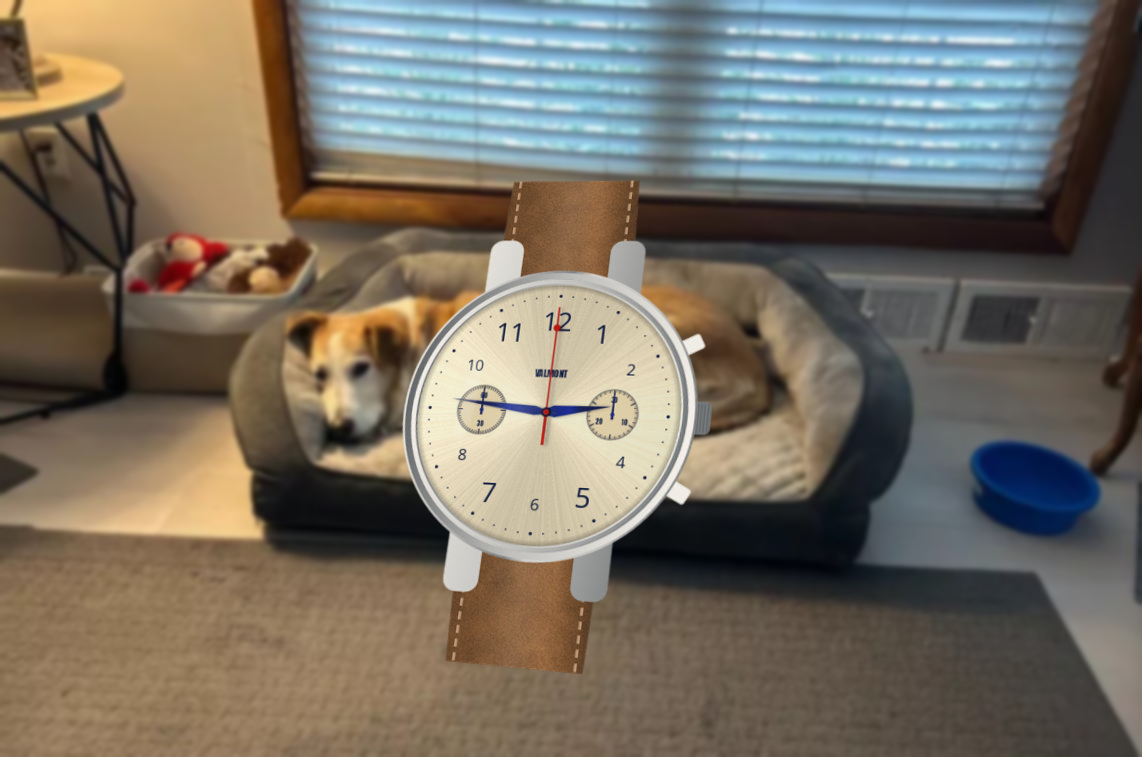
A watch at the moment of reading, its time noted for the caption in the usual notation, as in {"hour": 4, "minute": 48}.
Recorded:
{"hour": 2, "minute": 46}
